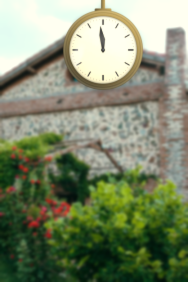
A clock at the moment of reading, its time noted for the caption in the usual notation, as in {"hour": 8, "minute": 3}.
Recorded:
{"hour": 11, "minute": 59}
